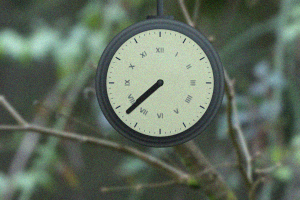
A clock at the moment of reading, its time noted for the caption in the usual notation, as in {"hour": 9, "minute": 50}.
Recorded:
{"hour": 7, "minute": 38}
